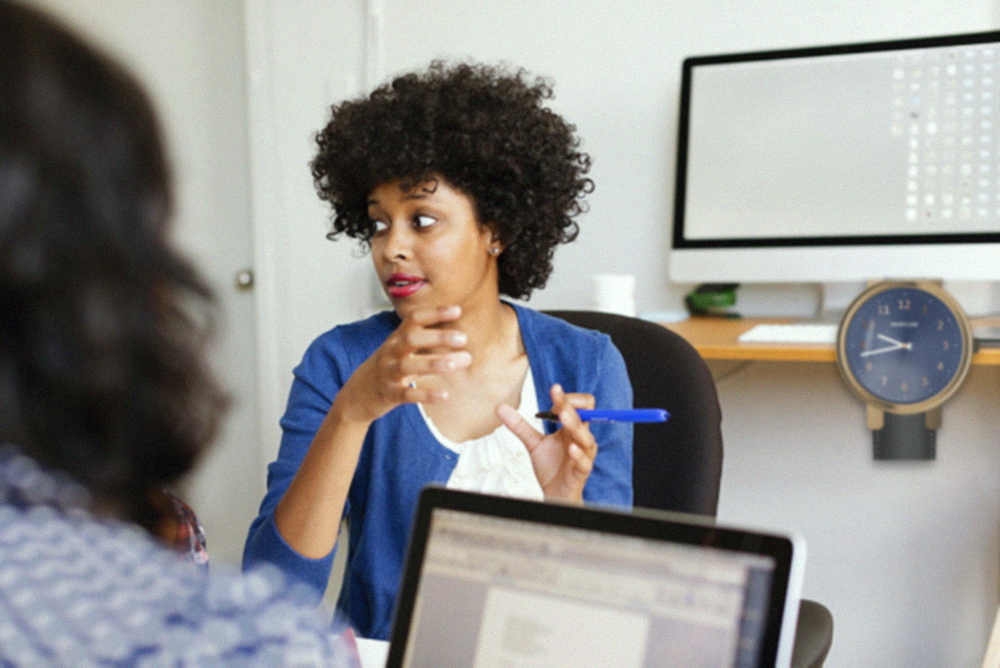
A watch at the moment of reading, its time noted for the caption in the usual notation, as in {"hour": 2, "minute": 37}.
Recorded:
{"hour": 9, "minute": 43}
